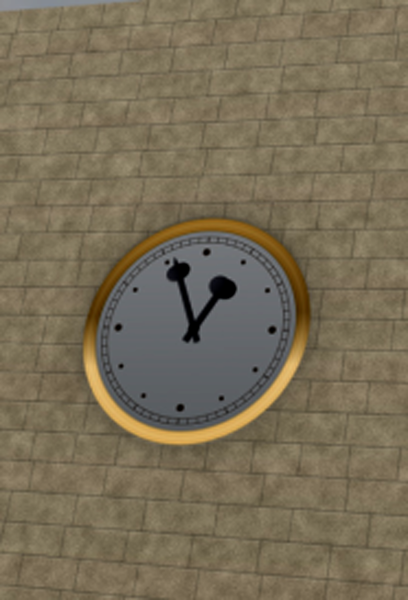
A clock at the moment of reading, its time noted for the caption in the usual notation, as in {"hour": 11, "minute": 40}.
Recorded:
{"hour": 12, "minute": 56}
